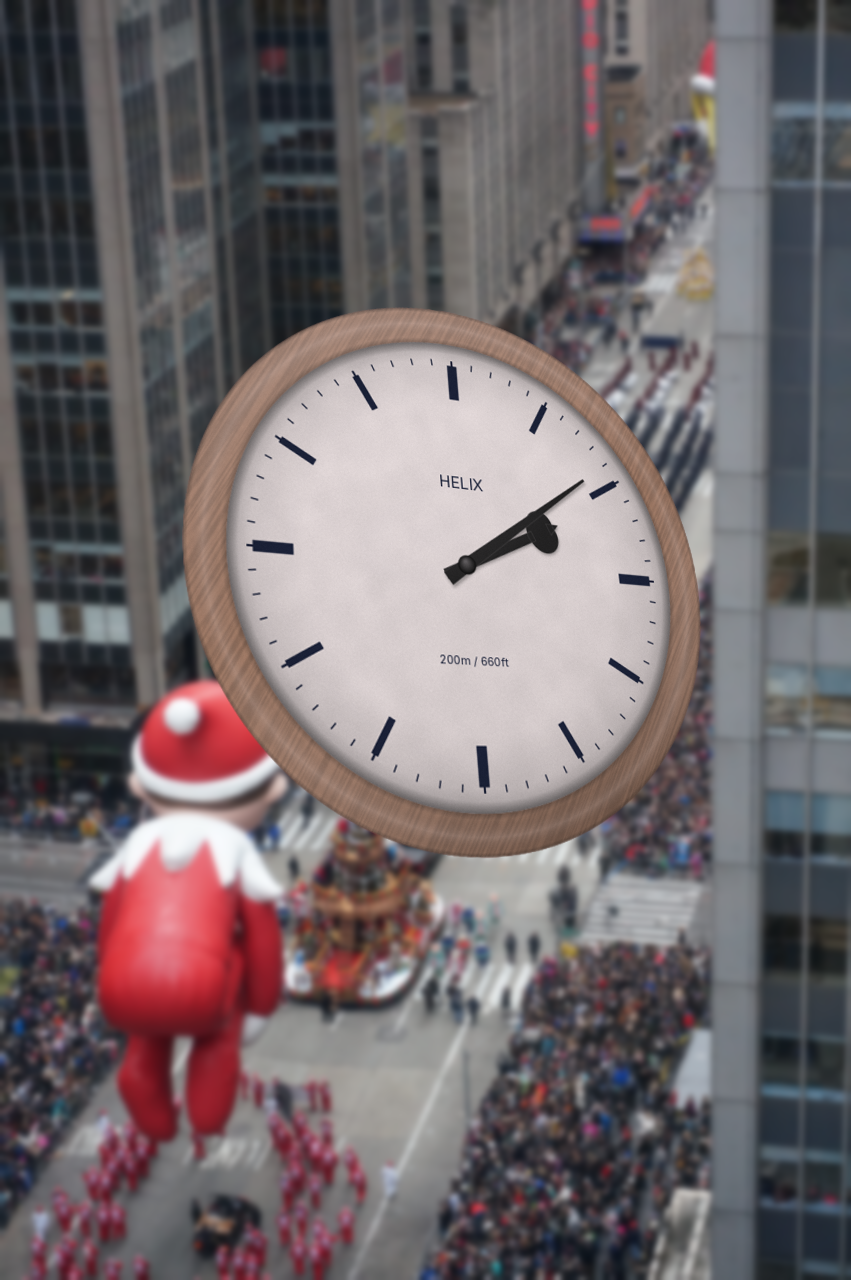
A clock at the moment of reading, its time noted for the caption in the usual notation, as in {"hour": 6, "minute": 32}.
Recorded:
{"hour": 2, "minute": 9}
